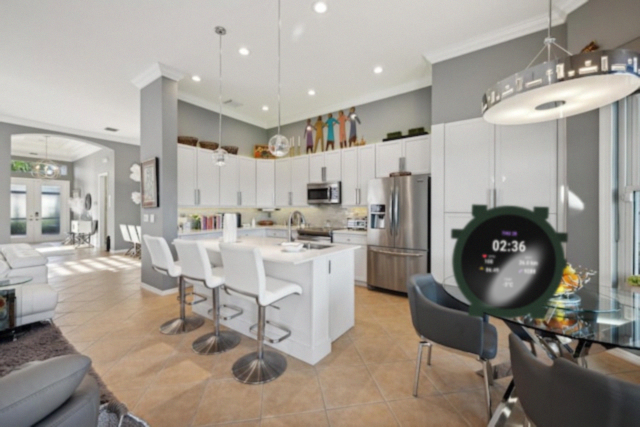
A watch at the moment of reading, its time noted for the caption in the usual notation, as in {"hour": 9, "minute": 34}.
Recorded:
{"hour": 2, "minute": 36}
